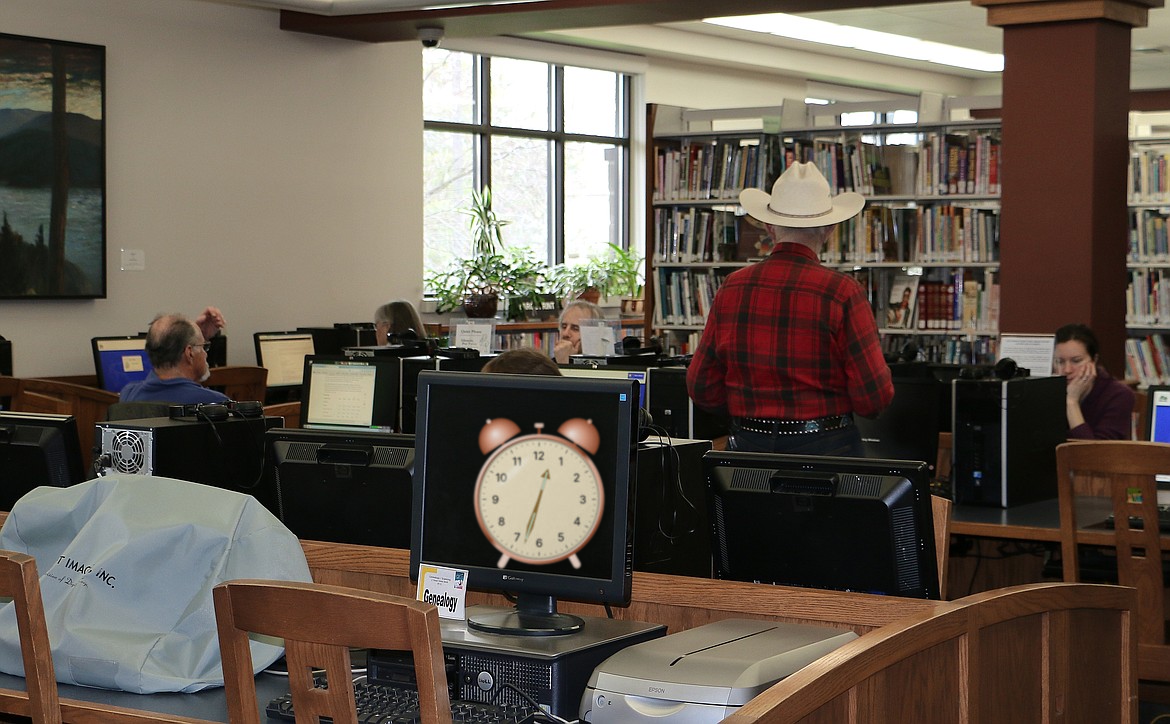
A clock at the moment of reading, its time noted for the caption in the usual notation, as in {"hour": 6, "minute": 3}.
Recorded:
{"hour": 12, "minute": 33}
